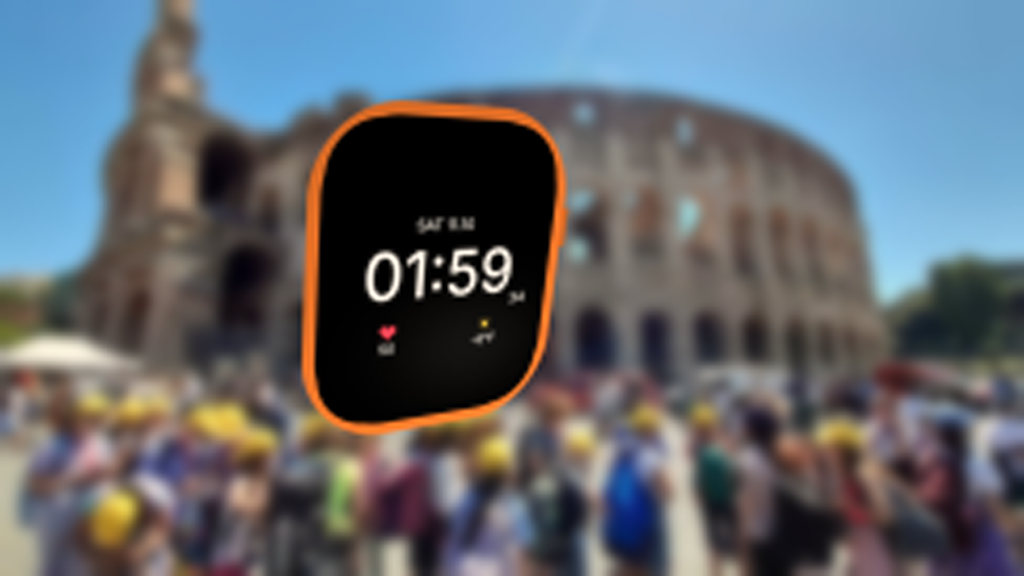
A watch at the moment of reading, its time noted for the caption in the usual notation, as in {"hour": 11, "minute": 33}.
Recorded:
{"hour": 1, "minute": 59}
